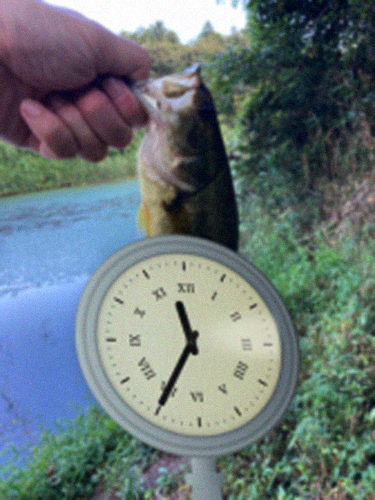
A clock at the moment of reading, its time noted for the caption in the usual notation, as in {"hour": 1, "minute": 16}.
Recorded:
{"hour": 11, "minute": 35}
